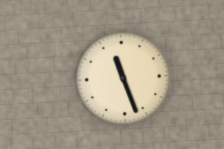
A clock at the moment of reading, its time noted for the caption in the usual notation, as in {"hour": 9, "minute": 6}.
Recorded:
{"hour": 11, "minute": 27}
